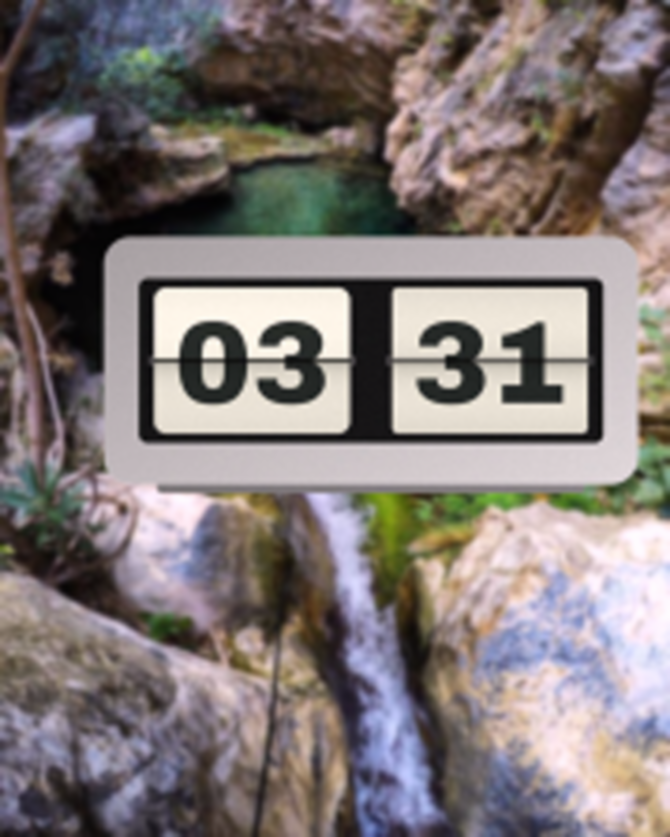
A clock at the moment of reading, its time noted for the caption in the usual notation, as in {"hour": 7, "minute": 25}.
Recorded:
{"hour": 3, "minute": 31}
